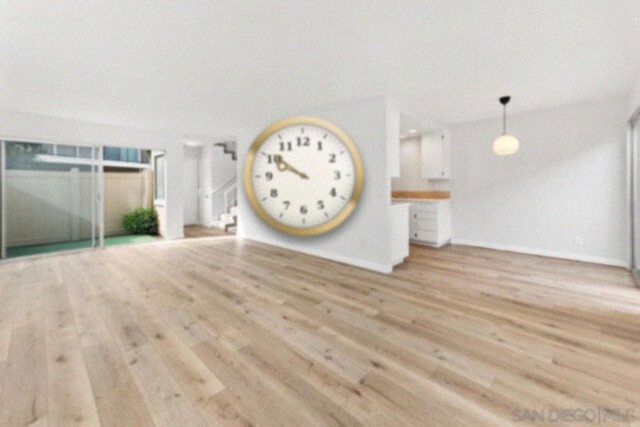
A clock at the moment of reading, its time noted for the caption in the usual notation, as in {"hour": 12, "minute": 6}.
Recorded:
{"hour": 9, "minute": 51}
